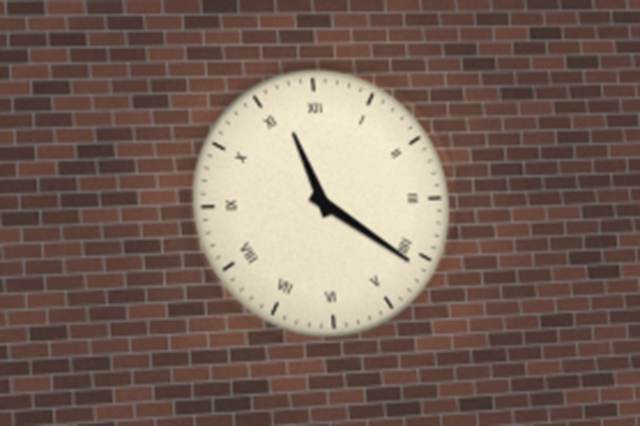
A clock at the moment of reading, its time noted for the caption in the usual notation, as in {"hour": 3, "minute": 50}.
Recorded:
{"hour": 11, "minute": 21}
